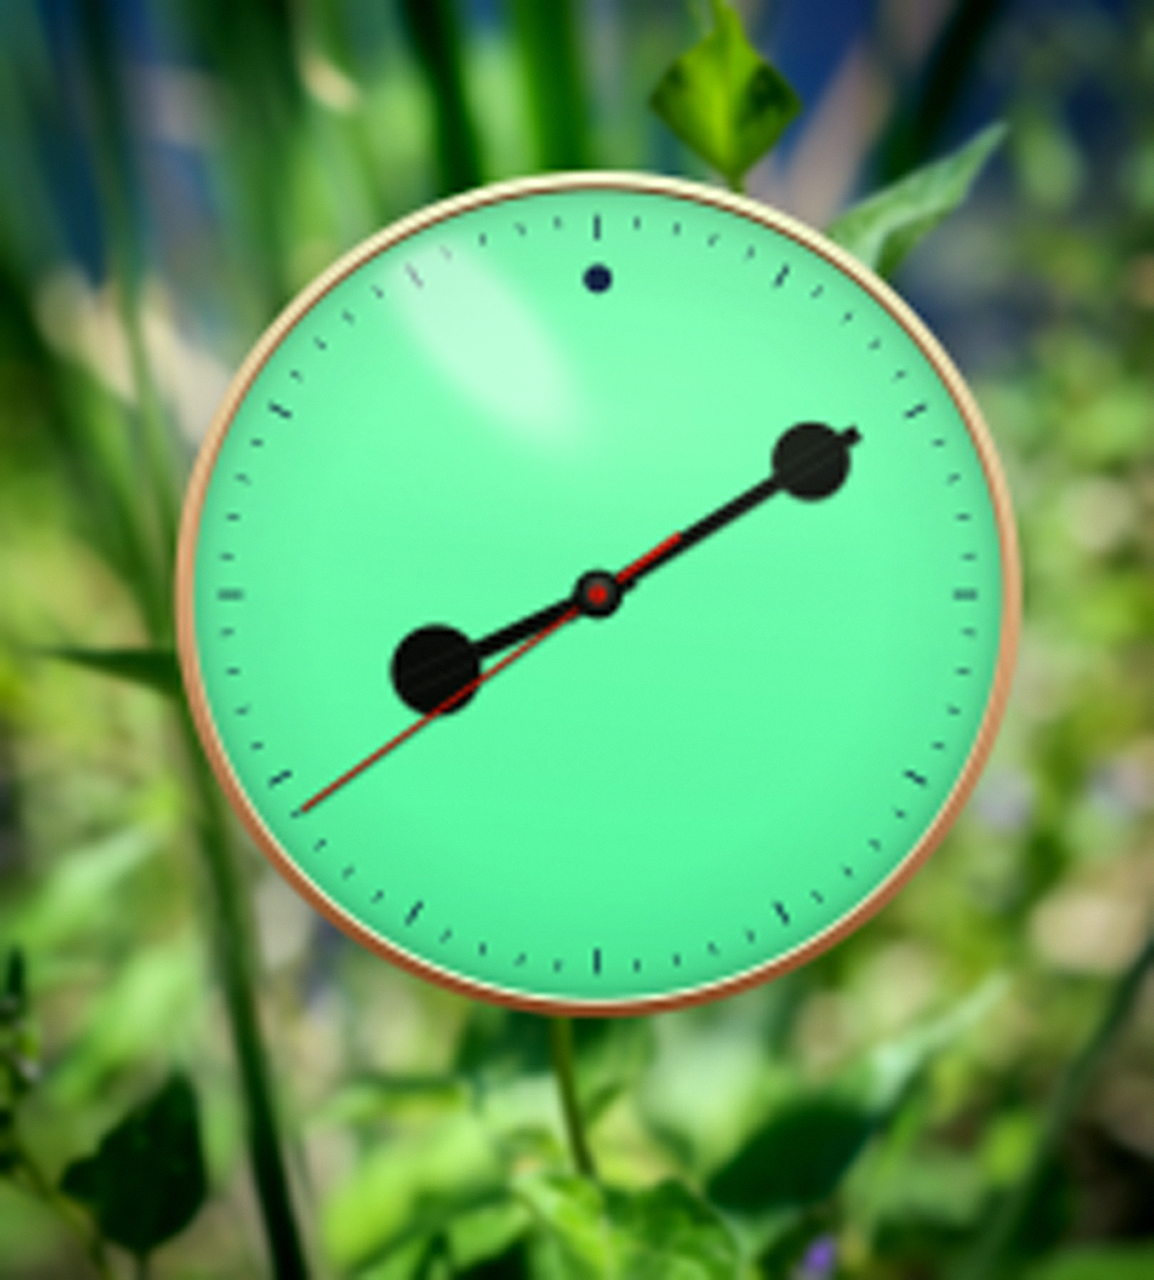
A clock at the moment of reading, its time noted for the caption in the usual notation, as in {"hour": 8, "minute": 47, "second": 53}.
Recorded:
{"hour": 8, "minute": 9, "second": 39}
